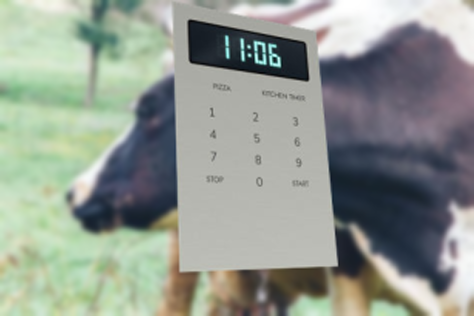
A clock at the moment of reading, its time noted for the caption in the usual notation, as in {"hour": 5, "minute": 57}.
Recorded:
{"hour": 11, "minute": 6}
